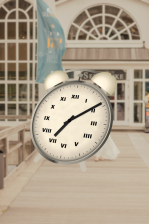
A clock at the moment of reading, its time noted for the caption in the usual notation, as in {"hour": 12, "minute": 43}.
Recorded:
{"hour": 7, "minute": 9}
